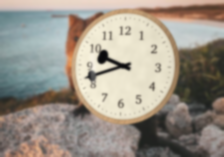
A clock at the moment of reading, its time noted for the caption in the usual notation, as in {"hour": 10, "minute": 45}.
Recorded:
{"hour": 9, "minute": 42}
